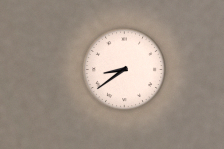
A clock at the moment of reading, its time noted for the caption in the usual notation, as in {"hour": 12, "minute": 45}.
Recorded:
{"hour": 8, "minute": 39}
